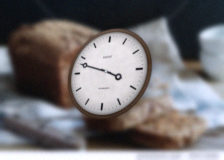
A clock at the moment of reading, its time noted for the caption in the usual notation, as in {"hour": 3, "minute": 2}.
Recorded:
{"hour": 3, "minute": 48}
